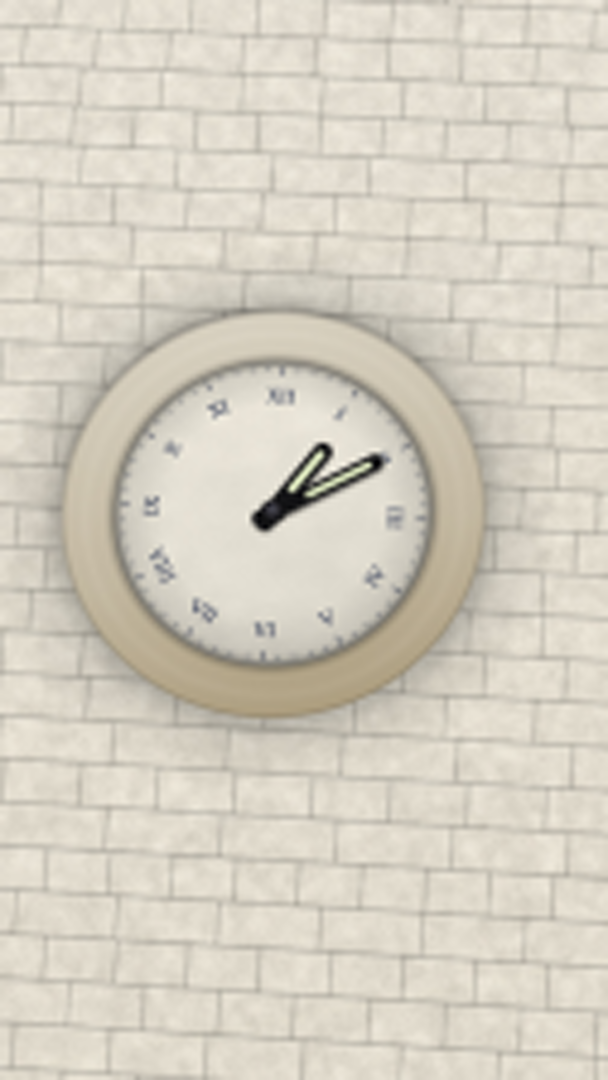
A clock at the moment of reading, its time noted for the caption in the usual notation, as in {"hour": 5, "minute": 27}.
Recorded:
{"hour": 1, "minute": 10}
